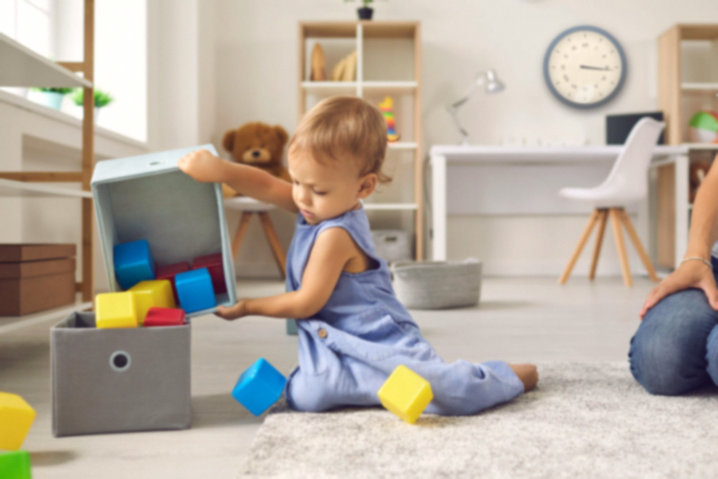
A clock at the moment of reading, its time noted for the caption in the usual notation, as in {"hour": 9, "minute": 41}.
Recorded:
{"hour": 3, "minute": 16}
